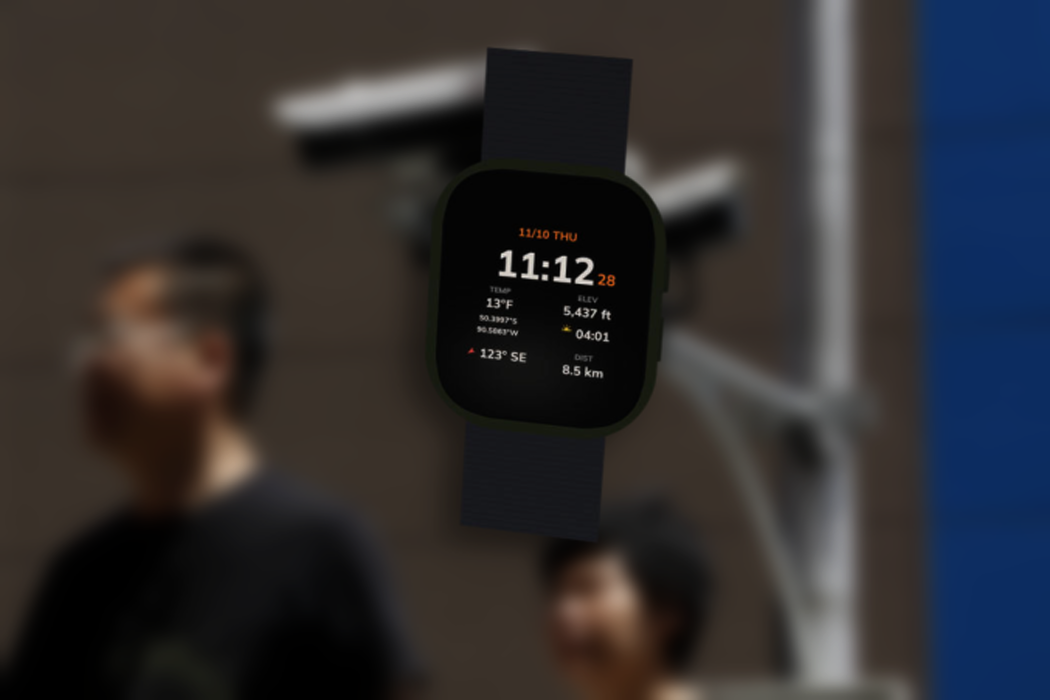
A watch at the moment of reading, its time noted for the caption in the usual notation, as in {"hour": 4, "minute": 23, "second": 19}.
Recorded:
{"hour": 11, "minute": 12, "second": 28}
